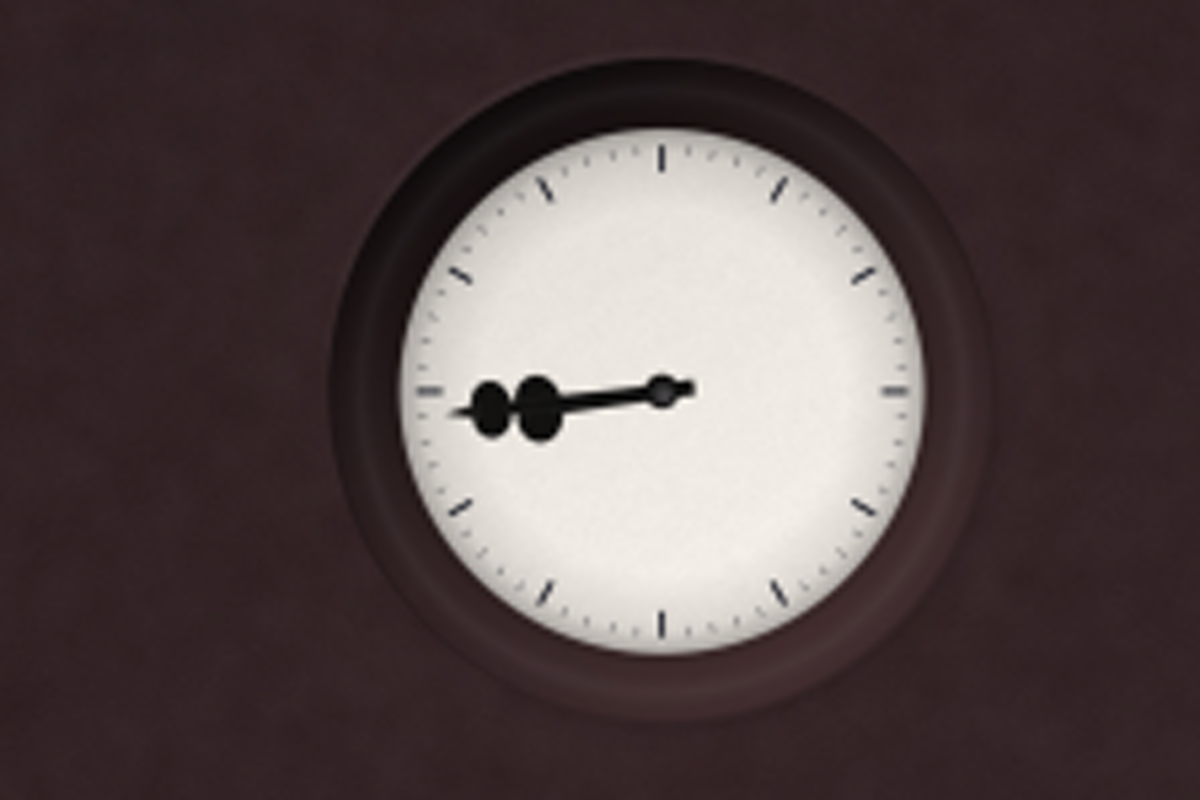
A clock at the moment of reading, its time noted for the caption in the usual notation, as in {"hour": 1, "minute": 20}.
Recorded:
{"hour": 8, "minute": 44}
